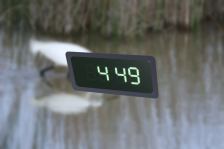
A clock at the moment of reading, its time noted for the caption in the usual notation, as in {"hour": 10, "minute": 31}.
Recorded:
{"hour": 4, "minute": 49}
